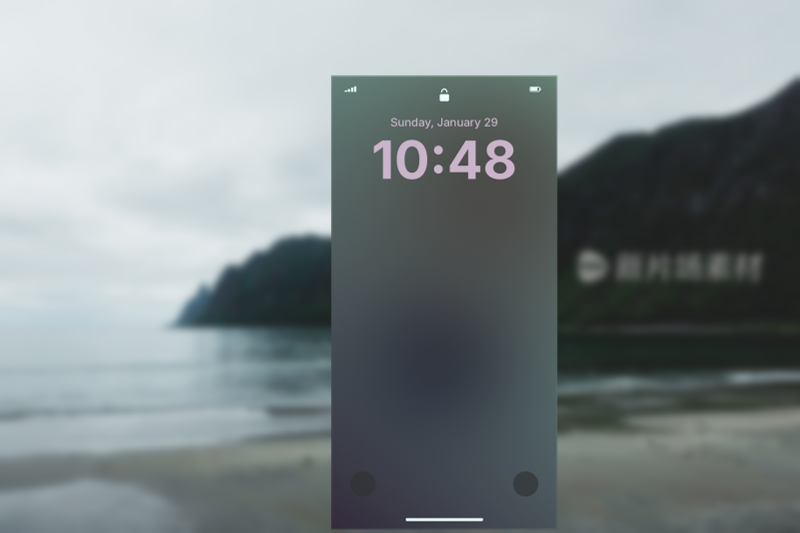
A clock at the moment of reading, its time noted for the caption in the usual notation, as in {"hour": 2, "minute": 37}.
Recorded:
{"hour": 10, "minute": 48}
